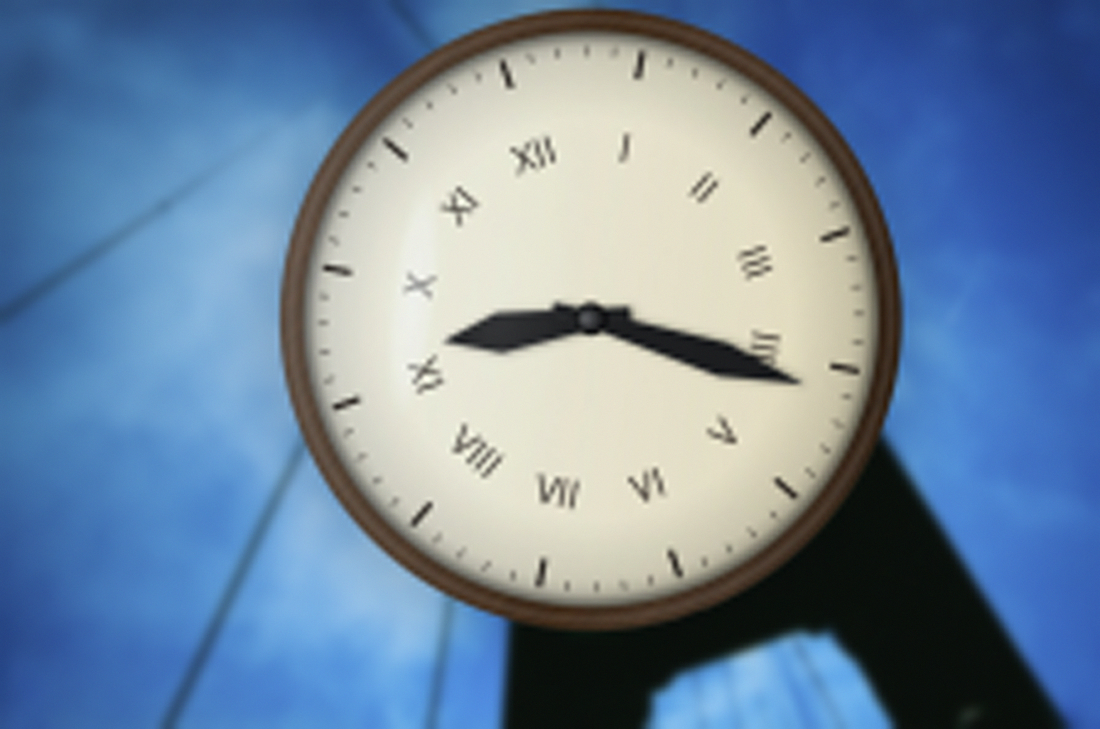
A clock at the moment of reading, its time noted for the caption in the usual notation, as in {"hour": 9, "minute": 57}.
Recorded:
{"hour": 9, "minute": 21}
